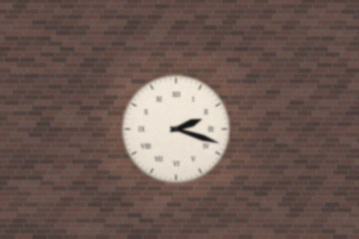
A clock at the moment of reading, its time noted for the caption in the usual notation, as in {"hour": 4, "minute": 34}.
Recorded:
{"hour": 2, "minute": 18}
